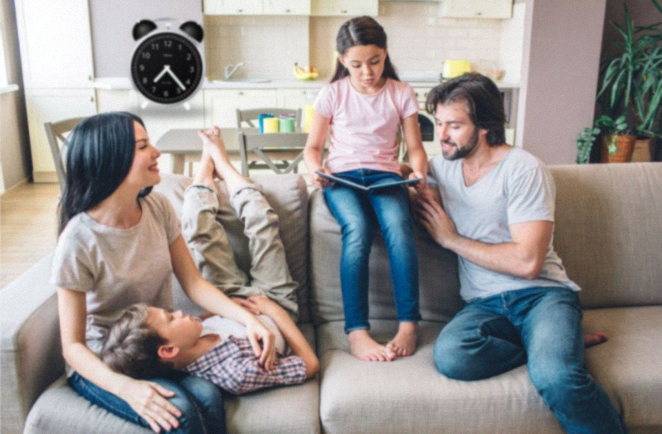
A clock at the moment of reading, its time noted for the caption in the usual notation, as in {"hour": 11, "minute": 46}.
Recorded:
{"hour": 7, "minute": 23}
